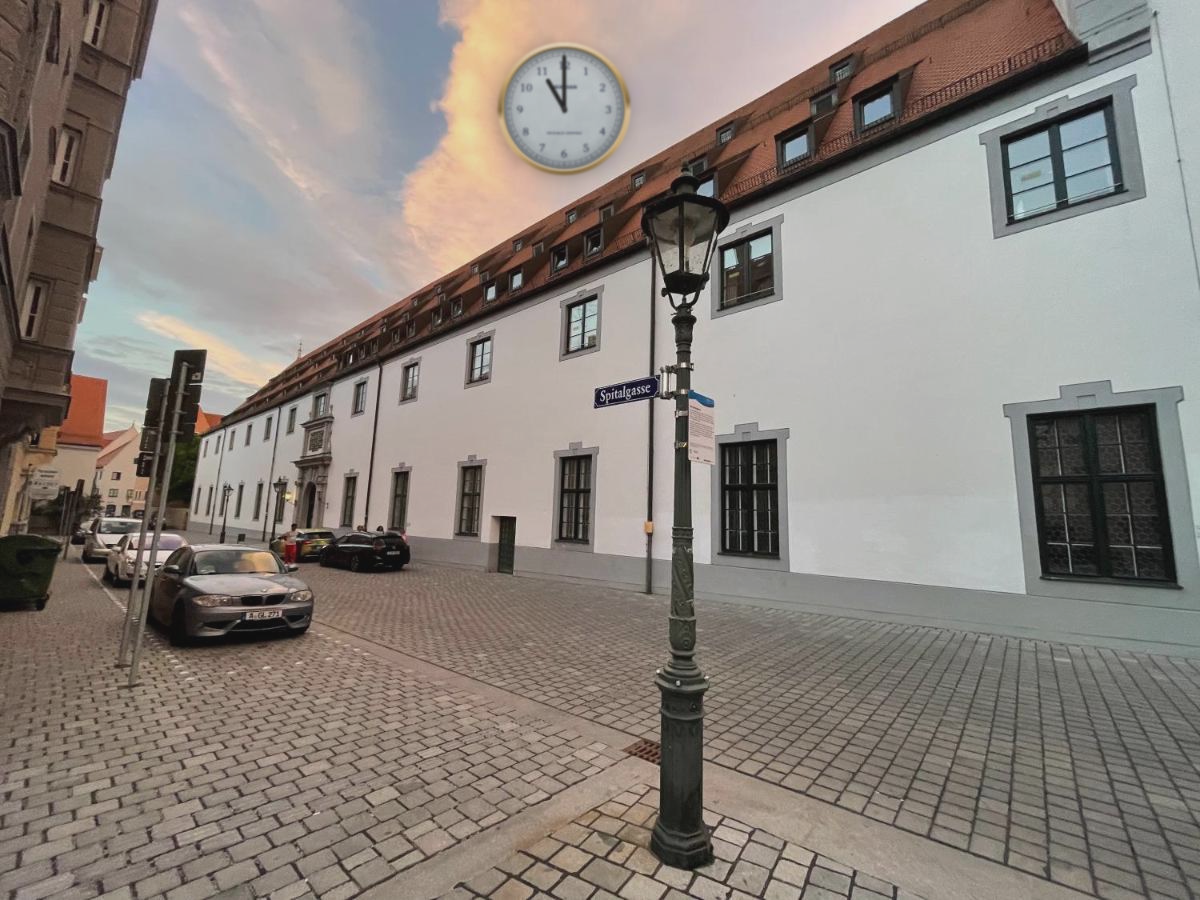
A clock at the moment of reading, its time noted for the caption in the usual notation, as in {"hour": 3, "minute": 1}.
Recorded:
{"hour": 11, "minute": 0}
